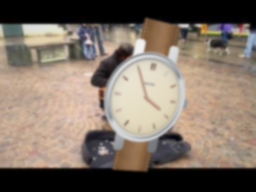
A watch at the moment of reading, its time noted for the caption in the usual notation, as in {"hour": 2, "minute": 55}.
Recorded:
{"hour": 3, "minute": 55}
